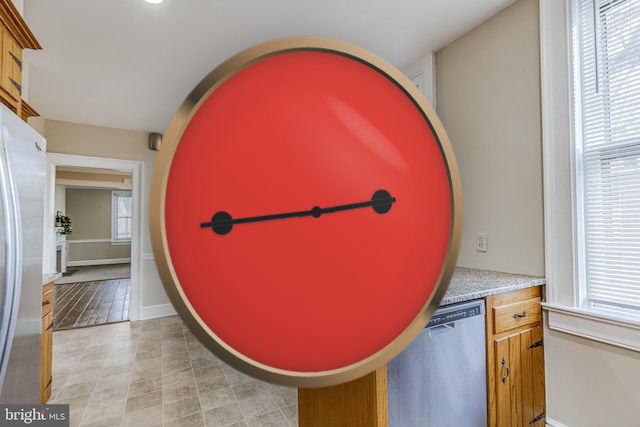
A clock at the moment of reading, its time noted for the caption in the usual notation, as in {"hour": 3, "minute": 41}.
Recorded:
{"hour": 2, "minute": 44}
